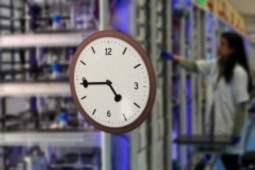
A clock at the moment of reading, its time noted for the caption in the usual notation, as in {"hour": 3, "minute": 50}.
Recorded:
{"hour": 4, "minute": 44}
